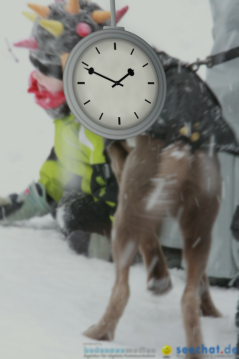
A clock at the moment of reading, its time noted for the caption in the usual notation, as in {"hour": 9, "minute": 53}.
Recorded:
{"hour": 1, "minute": 49}
